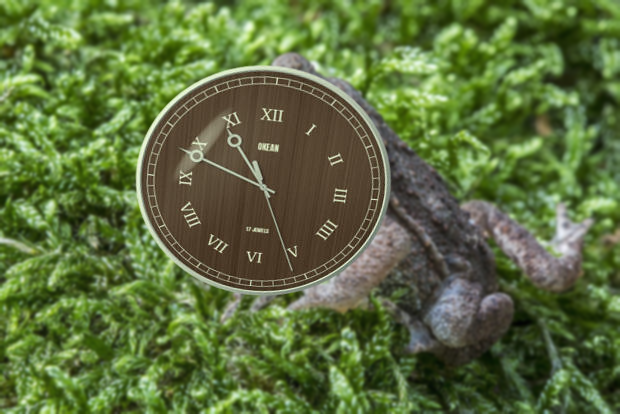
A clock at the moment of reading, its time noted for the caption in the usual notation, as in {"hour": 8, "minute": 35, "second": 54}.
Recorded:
{"hour": 10, "minute": 48, "second": 26}
